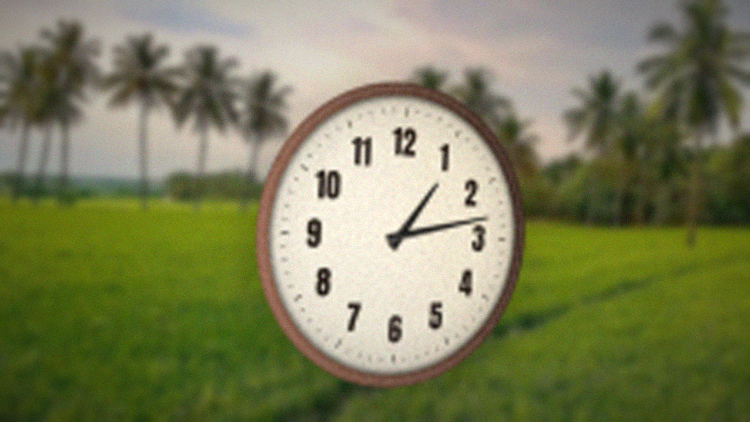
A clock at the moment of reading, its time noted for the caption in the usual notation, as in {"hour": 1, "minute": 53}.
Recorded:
{"hour": 1, "minute": 13}
